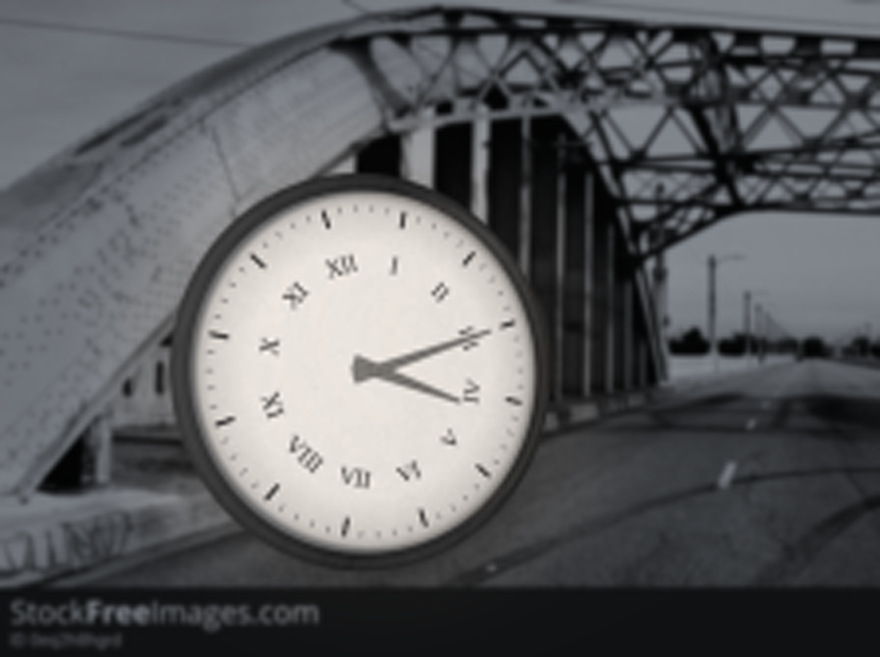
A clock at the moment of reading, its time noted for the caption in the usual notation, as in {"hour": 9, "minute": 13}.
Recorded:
{"hour": 4, "minute": 15}
